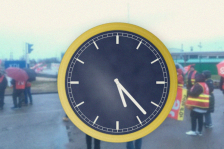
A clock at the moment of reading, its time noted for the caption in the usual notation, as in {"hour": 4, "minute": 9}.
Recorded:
{"hour": 5, "minute": 23}
